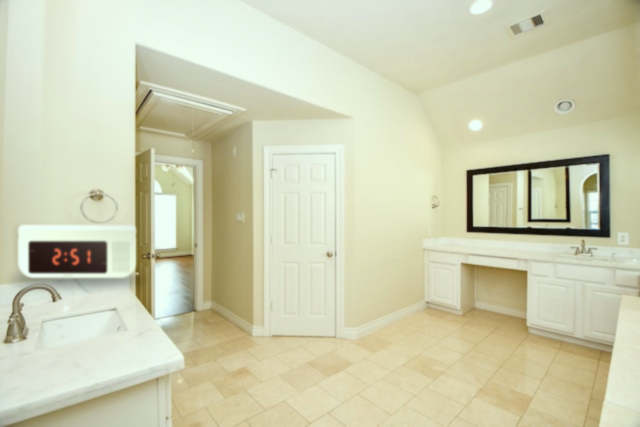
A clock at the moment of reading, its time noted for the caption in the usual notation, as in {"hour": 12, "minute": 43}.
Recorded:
{"hour": 2, "minute": 51}
